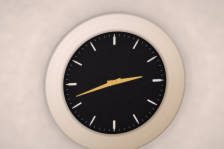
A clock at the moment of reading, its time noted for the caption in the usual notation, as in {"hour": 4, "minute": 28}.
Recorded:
{"hour": 2, "minute": 42}
